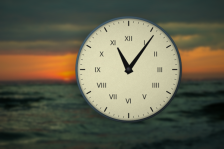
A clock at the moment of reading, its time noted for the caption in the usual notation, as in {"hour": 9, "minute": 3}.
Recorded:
{"hour": 11, "minute": 6}
